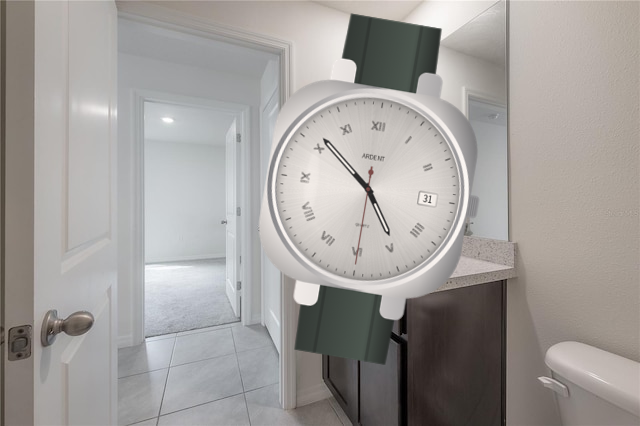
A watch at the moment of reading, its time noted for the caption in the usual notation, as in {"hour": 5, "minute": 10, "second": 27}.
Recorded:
{"hour": 4, "minute": 51, "second": 30}
